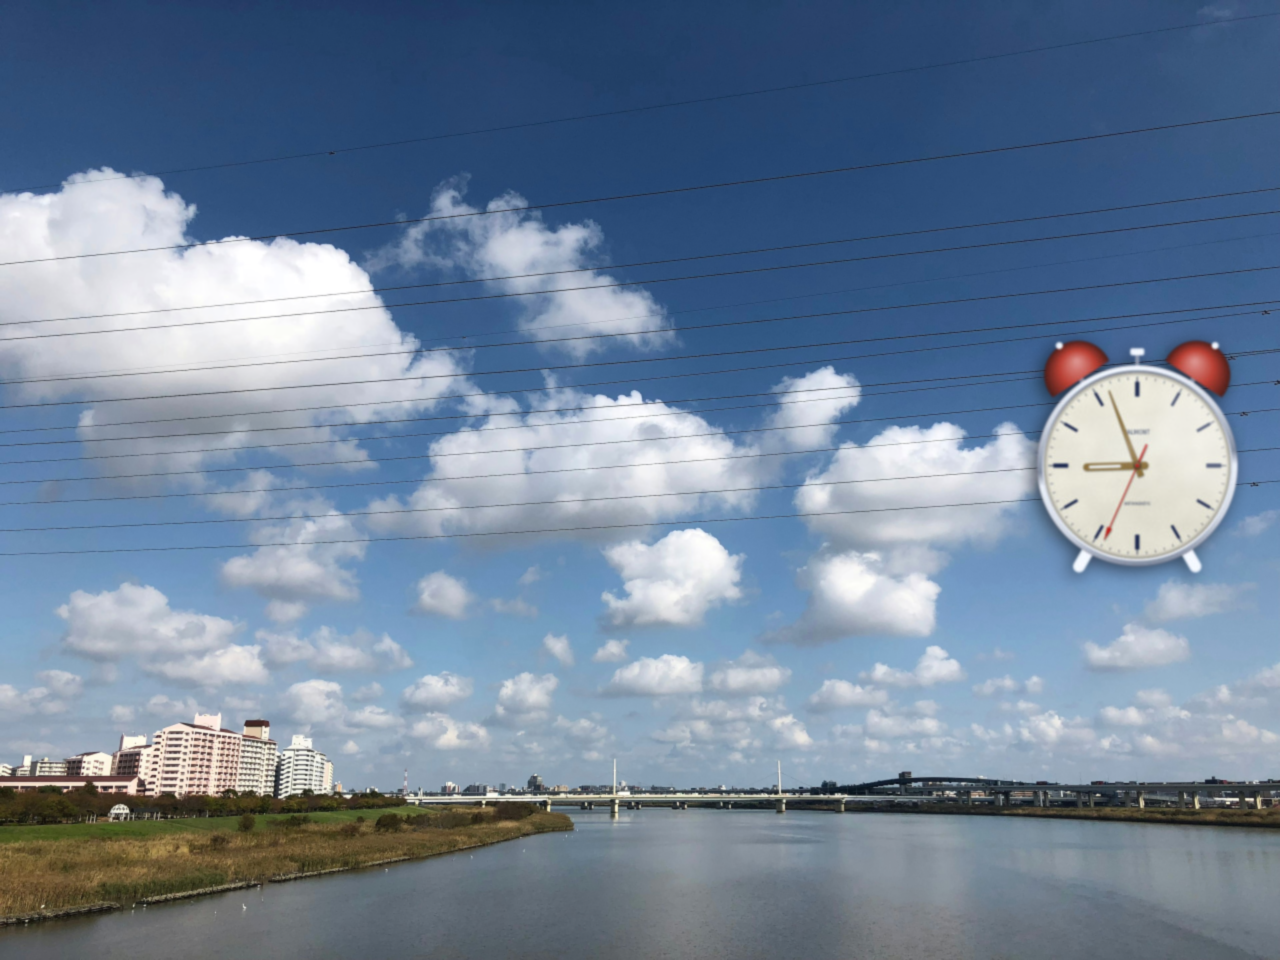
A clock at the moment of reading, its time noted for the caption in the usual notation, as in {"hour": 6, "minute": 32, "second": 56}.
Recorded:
{"hour": 8, "minute": 56, "second": 34}
